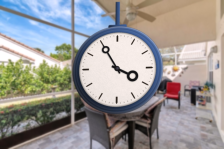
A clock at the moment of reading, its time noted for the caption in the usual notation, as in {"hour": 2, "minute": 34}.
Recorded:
{"hour": 3, "minute": 55}
